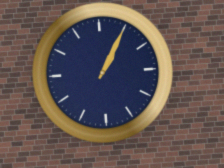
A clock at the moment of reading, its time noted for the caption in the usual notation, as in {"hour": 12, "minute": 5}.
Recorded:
{"hour": 1, "minute": 5}
